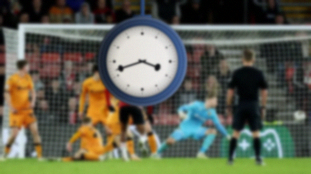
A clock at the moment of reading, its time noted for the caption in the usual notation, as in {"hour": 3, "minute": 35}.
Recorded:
{"hour": 3, "minute": 42}
